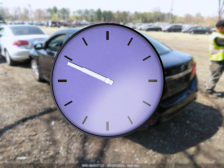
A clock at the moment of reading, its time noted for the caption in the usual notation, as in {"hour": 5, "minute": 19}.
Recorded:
{"hour": 9, "minute": 49}
